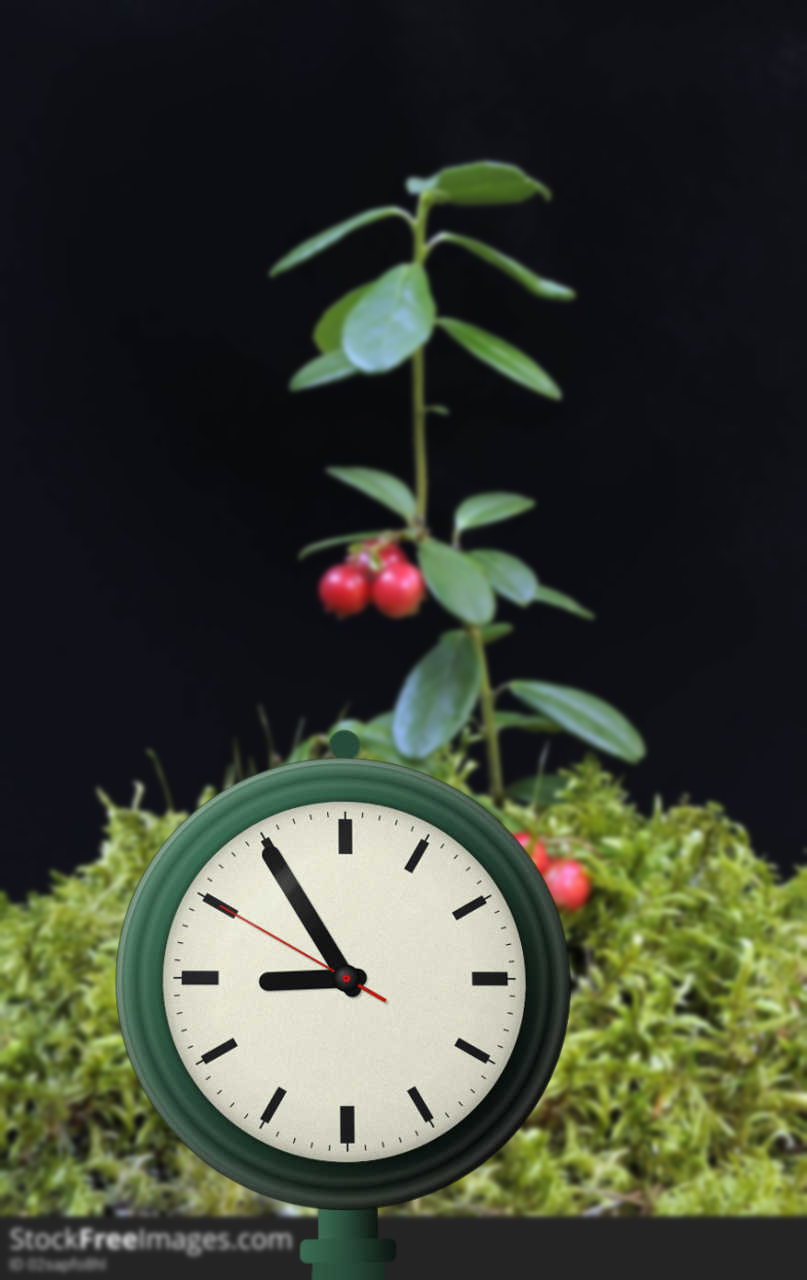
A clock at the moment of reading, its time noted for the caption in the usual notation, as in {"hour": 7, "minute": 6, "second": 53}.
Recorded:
{"hour": 8, "minute": 54, "second": 50}
